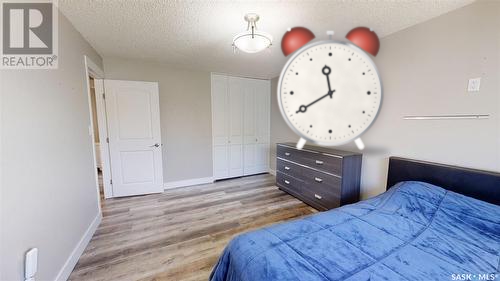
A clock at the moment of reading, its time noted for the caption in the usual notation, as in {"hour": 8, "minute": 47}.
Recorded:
{"hour": 11, "minute": 40}
